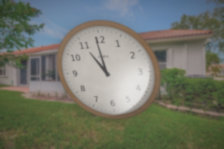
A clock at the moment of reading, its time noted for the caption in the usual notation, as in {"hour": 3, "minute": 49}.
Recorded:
{"hour": 10, "minute": 59}
